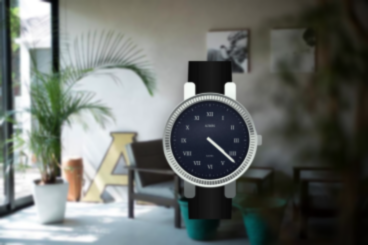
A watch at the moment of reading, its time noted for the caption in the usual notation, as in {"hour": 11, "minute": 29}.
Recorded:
{"hour": 4, "minute": 22}
